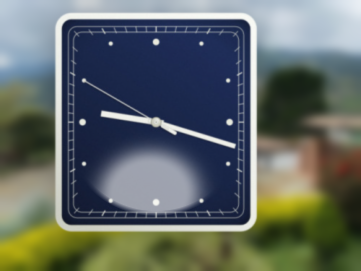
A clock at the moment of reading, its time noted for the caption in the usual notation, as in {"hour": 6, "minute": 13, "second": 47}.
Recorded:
{"hour": 9, "minute": 17, "second": 50}
